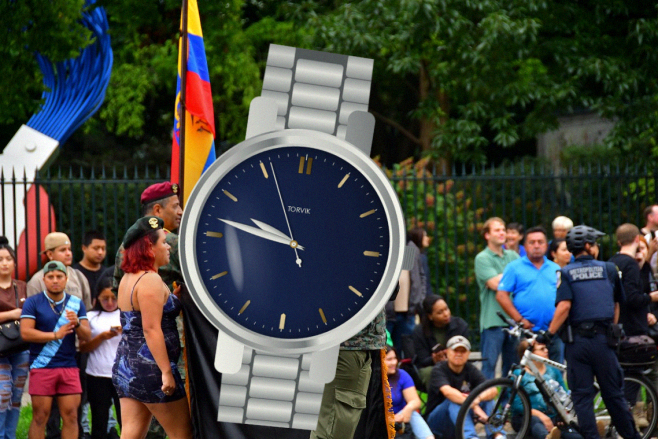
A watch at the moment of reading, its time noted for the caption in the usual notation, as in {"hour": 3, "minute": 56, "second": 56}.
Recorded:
{"hour": 9, "minute": 46, "second": 56}
